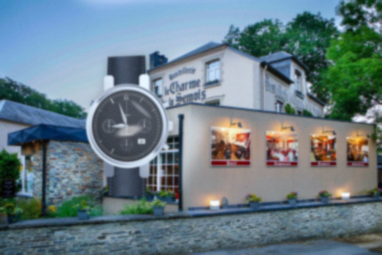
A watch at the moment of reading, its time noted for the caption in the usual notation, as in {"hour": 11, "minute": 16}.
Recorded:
{"hour": 8, "minute": 57}
